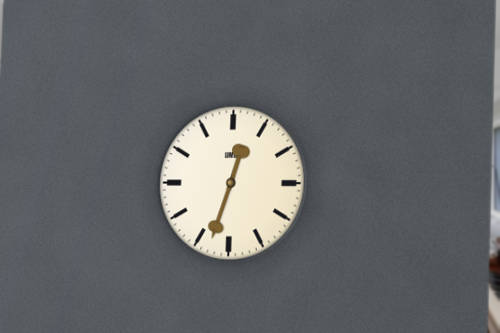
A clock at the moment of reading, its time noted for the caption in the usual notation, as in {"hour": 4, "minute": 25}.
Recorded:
{"hour": 12, "minute": 33}
